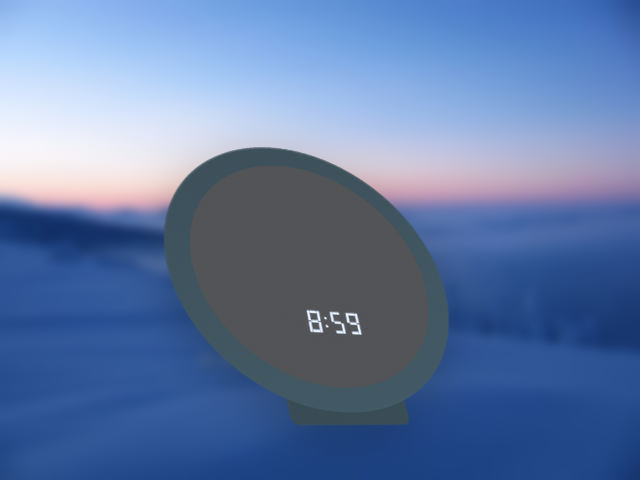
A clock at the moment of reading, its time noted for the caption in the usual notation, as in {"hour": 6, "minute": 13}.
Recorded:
{"hour": 8, "minute": 59}
